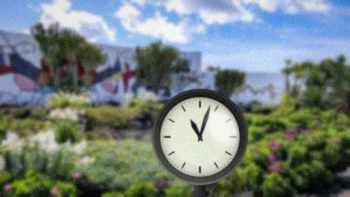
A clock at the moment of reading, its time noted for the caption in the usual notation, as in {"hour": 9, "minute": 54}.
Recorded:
{"hour": 11, "minute": 3}
